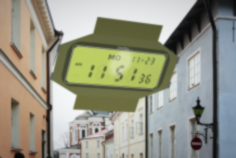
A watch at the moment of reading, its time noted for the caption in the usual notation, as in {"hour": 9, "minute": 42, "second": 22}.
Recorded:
{"hour": 11, "minute": 51, "second": 36}
